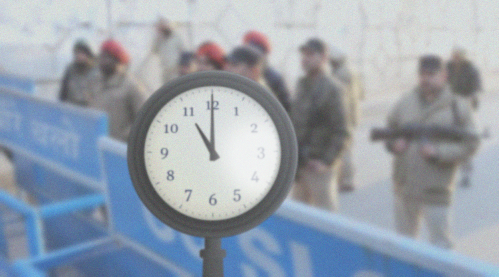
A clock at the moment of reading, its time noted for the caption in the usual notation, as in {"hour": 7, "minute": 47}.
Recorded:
{"hour": 11, "minute": 0}
